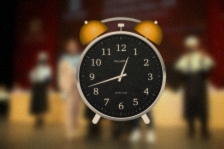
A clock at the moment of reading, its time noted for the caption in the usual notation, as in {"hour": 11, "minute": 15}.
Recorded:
{"hour": 12, "minute": 42}
